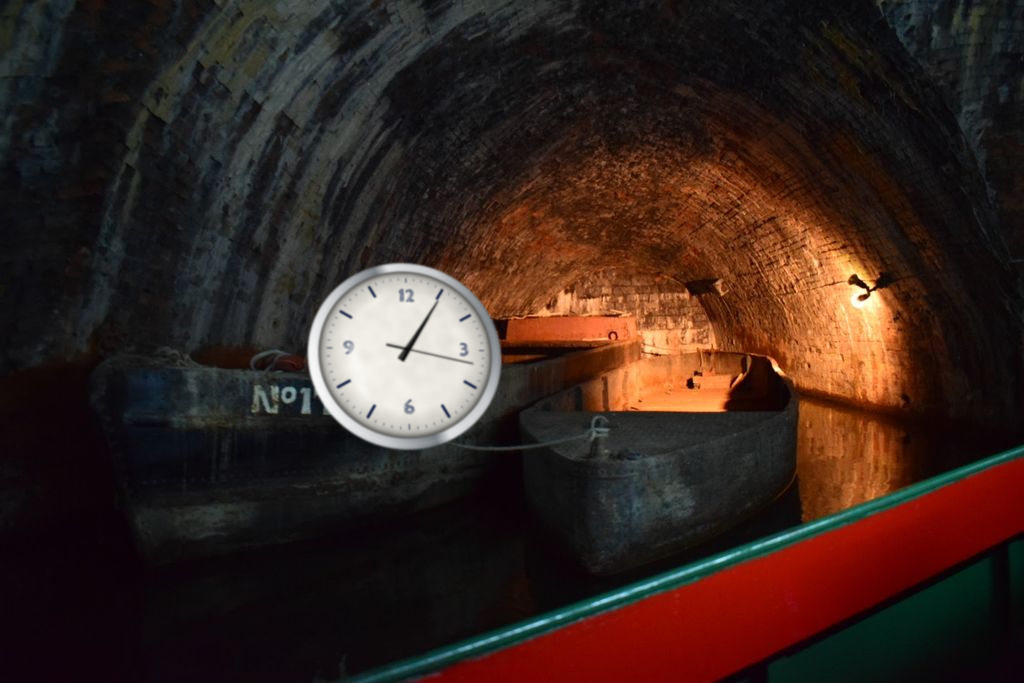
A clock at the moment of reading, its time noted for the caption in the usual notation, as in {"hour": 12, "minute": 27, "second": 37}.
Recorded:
{"hour": 1, "minute": 5, "second": 17}
